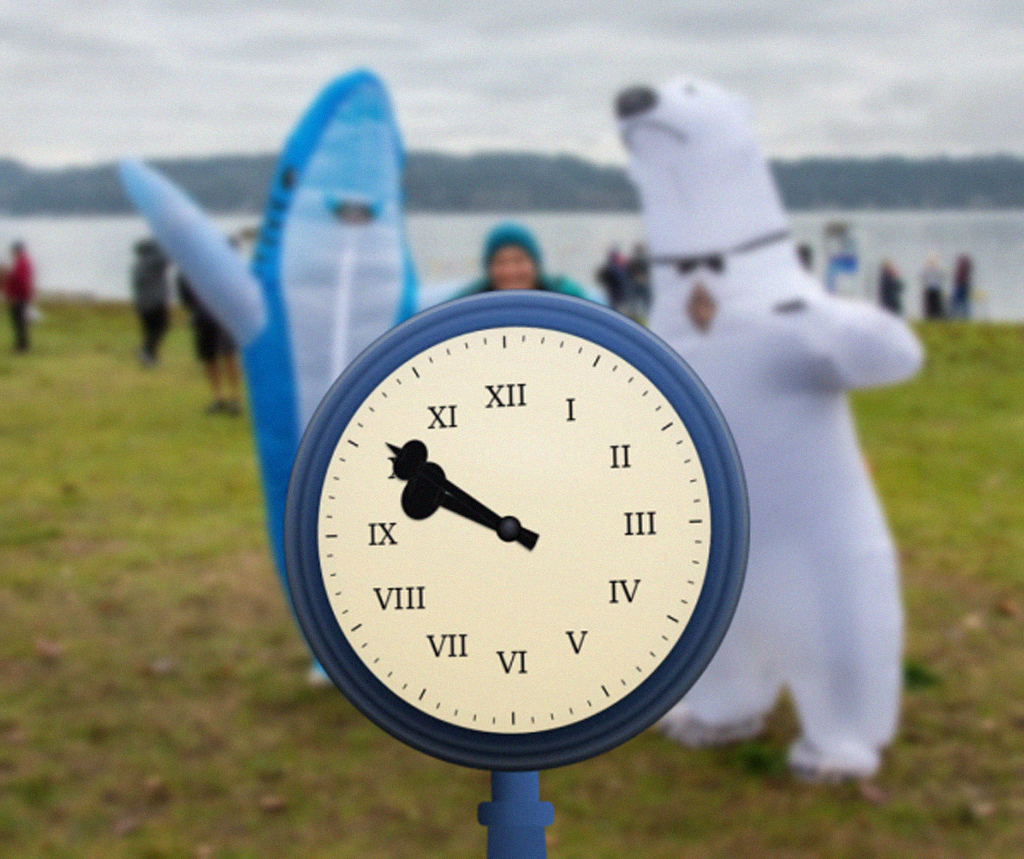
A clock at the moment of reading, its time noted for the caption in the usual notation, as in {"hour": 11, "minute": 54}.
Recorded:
{"hour": 9, "minute": 51}
